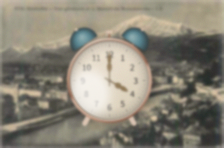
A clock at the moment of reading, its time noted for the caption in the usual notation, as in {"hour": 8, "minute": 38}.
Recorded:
{"hour": 4, "minute": 0}
